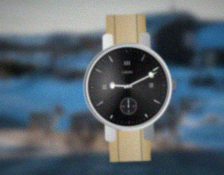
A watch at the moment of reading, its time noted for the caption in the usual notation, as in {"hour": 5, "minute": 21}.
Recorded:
{"hour": 9, "minute": 11}
